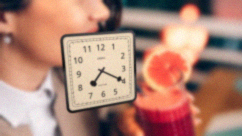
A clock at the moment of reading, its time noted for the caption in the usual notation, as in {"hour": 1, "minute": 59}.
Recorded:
{"hour": 7, "minute": 20}
